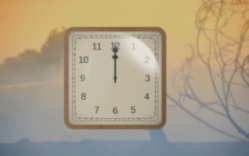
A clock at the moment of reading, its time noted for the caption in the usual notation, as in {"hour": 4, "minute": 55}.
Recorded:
{"hour": 12, "minute": 0}
